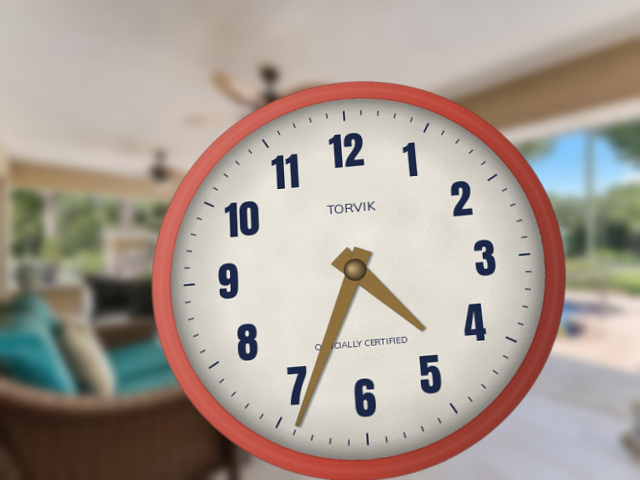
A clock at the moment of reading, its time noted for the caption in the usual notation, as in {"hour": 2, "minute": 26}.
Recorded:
{"hour": 4, "minute": 34}
